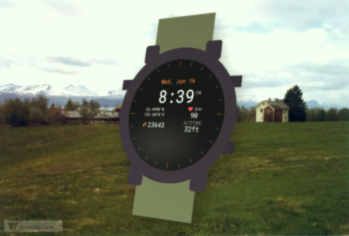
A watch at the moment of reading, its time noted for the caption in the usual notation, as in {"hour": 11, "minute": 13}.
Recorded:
{"hour": 8, "minute": 39}
